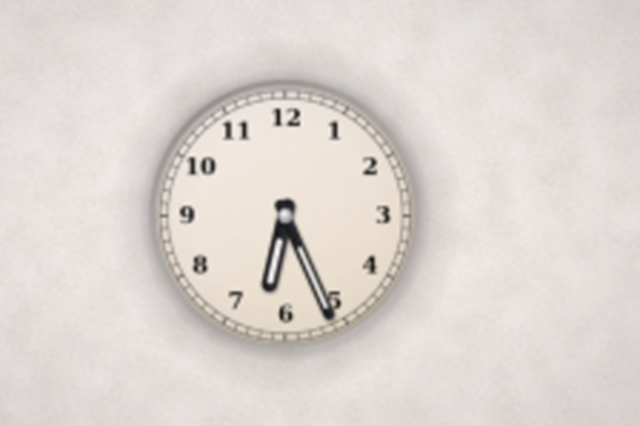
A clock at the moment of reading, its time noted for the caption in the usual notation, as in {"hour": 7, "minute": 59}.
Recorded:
{"hour": 6, "minute": 26}
